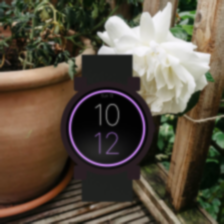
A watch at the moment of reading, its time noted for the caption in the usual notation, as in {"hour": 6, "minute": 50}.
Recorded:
{"hour": 10, "minute": 12}
